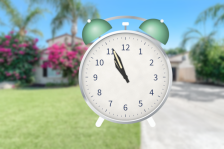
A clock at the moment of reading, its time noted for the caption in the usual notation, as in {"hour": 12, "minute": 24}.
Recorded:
{"hour": 10, "minute": 56}
